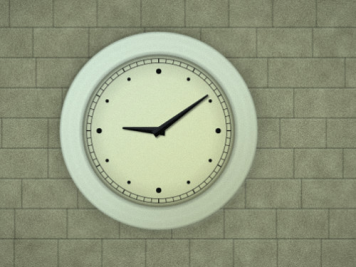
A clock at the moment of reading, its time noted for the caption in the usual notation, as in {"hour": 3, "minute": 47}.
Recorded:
{"hour": 9, "minute": 9}
